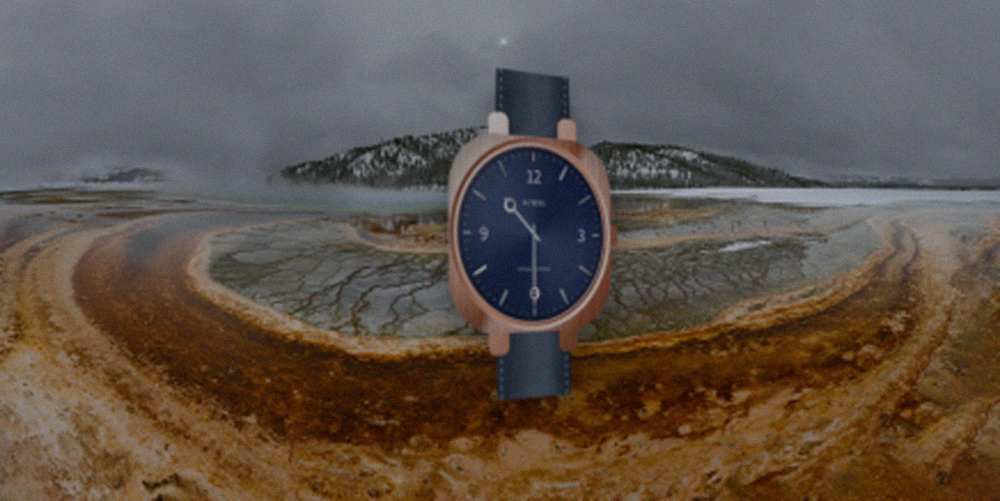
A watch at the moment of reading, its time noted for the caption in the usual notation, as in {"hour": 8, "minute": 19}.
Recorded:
{"hour": 10, "minute": 30}
